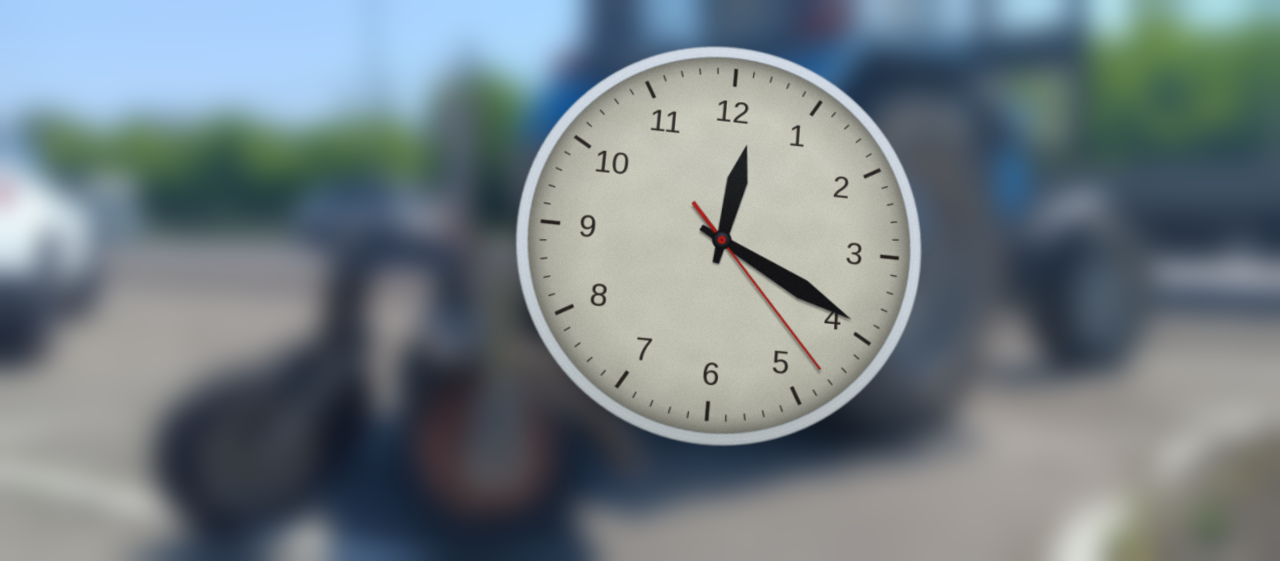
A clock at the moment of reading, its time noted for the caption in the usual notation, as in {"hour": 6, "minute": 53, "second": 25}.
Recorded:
{"hour": 12, "minute": 19, "second": 23}
